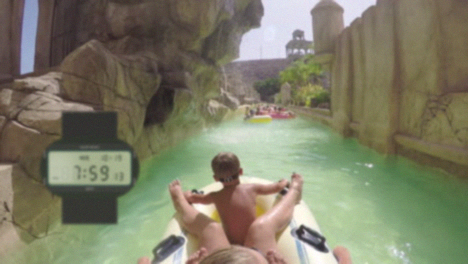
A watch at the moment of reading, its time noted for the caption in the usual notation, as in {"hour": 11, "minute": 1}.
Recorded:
{"hour": 7, "minute": 59}
